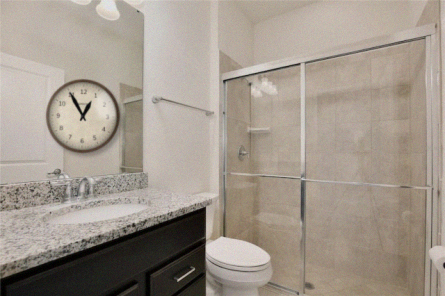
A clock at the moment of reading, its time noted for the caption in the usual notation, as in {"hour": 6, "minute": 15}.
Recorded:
{"hour": 12, "minute": 55}
